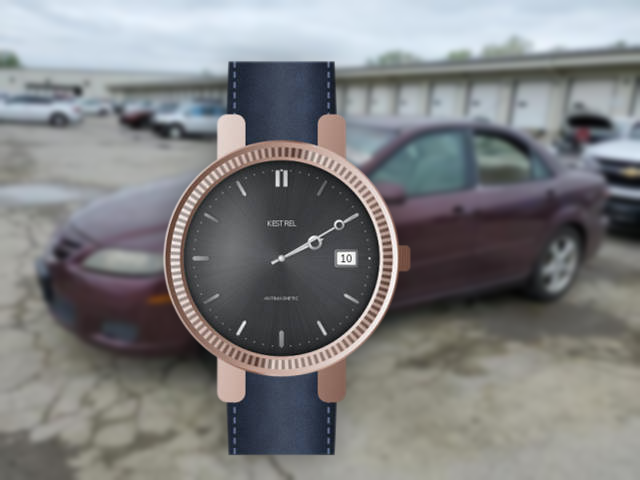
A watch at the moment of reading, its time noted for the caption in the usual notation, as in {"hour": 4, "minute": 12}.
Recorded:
{"hour": 2, "minute": 10}
